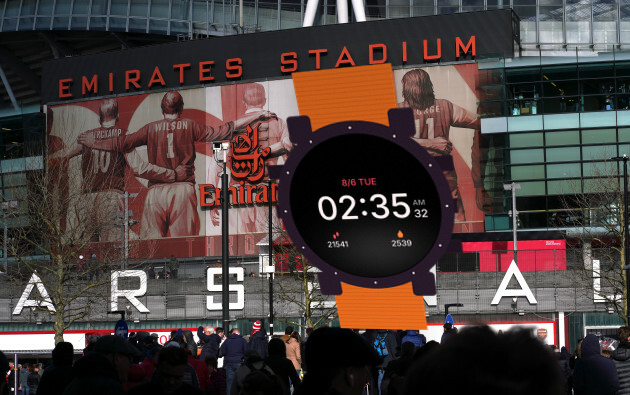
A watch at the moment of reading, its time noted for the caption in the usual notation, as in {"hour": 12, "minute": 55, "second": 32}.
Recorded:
{"hour": 2, "minute": 35, "second": 32}
